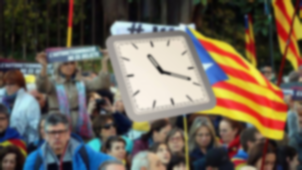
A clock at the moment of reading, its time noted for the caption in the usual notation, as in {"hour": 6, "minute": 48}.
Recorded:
{"hour": 11, "minute": 19}
